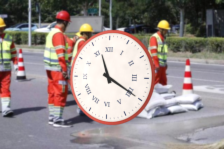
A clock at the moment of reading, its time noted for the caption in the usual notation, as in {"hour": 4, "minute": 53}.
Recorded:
{"hour": 11, "minute": 20}
